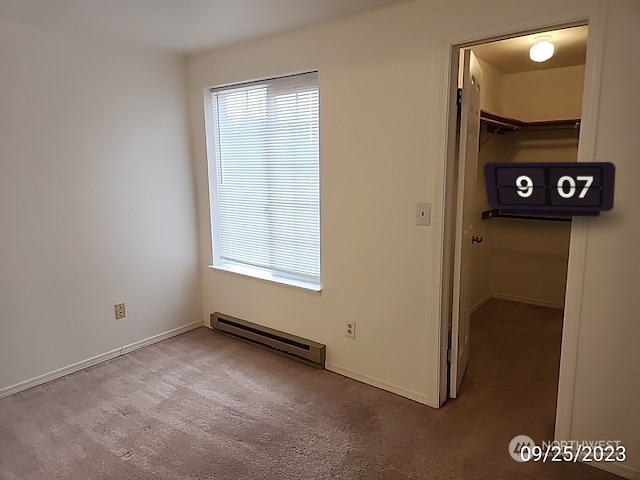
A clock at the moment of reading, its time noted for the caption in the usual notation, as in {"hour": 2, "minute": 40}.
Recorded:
{"hour": 9, "minute": 7}
